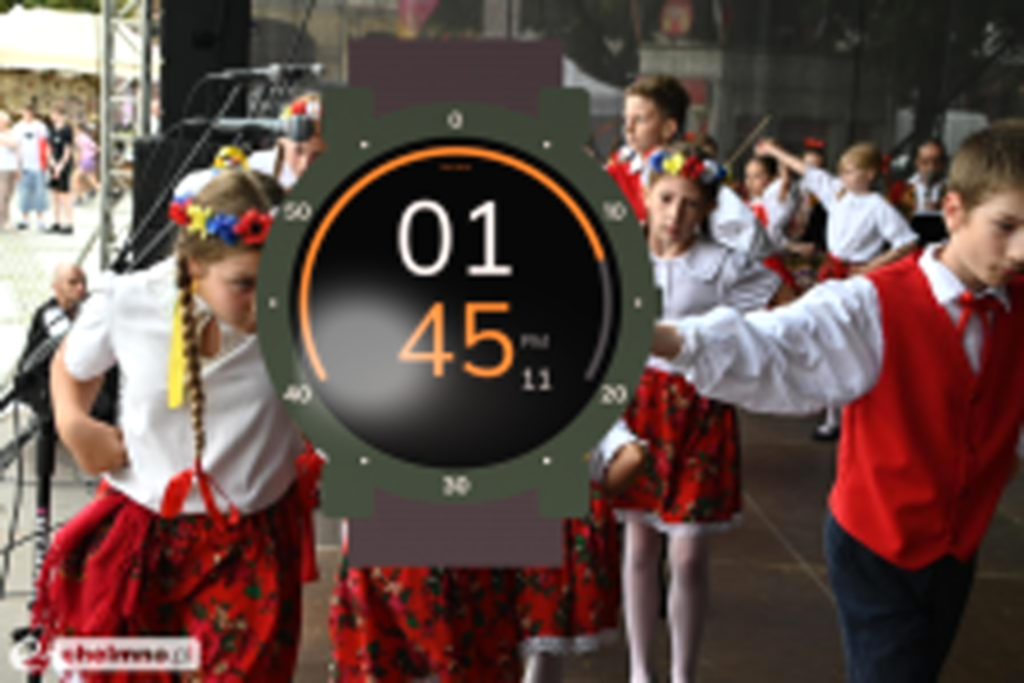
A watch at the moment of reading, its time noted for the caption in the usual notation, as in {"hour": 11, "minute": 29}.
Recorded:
{"hour": 1, "minute": 45}
